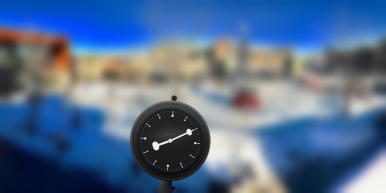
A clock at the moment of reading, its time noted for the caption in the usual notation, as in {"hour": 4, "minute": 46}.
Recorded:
{"hour": 8, "minute": 10}
